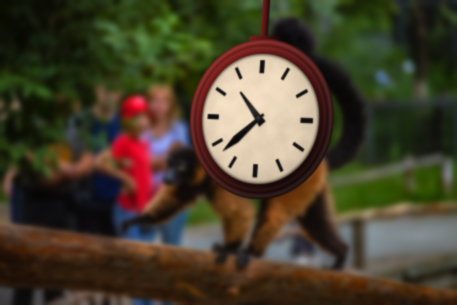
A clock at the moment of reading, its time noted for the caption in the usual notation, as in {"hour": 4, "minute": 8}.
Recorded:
{"hour": 10, "minute": 38}
